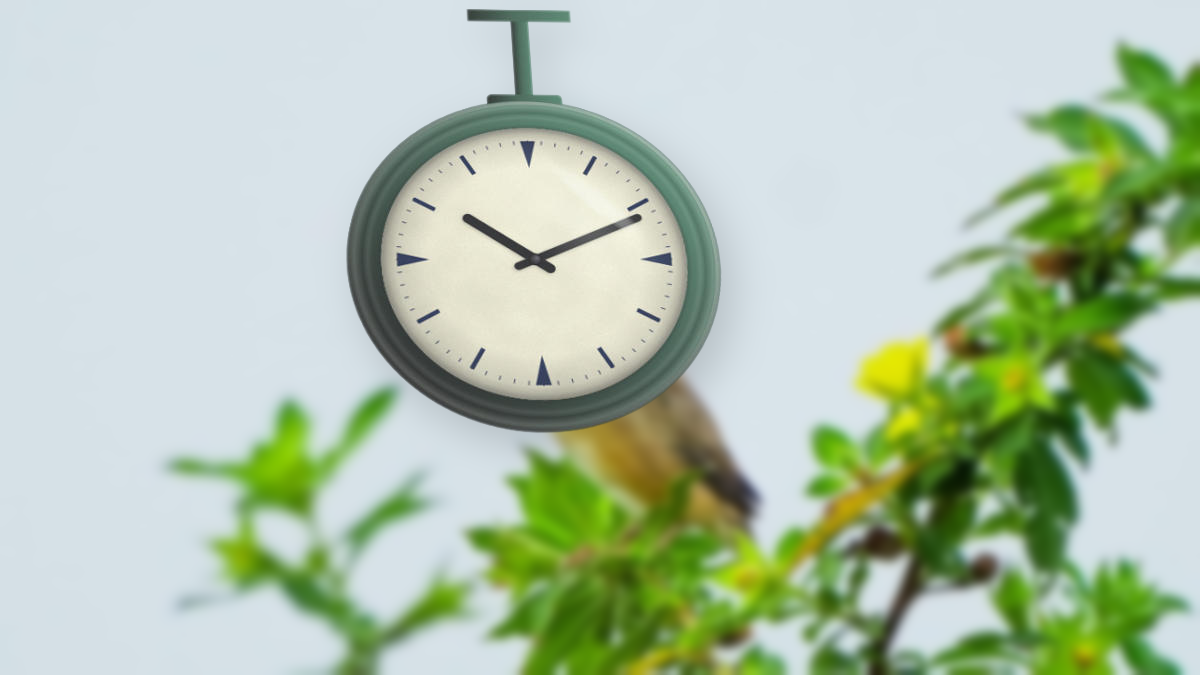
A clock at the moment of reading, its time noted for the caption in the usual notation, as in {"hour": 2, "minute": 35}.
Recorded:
{"hour": 10, "minute": 11}
